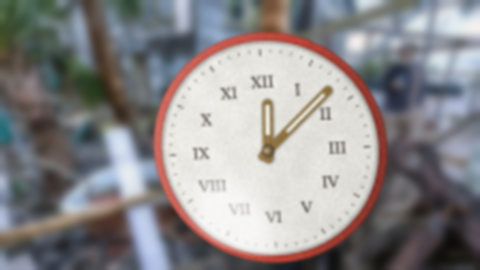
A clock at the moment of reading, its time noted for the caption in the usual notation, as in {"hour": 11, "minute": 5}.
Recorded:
{"hour": 12, "minute": 8}
